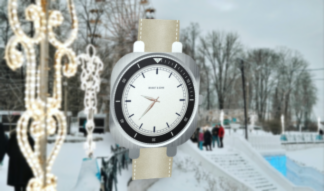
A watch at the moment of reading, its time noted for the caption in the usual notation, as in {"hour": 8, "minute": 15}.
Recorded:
{"hour": 9, "minute": 37}
